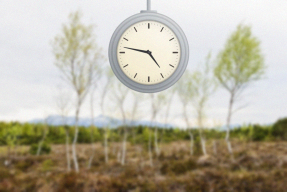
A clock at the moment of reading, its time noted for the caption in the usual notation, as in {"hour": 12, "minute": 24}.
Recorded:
{"hour": 4, "minute": 47}
